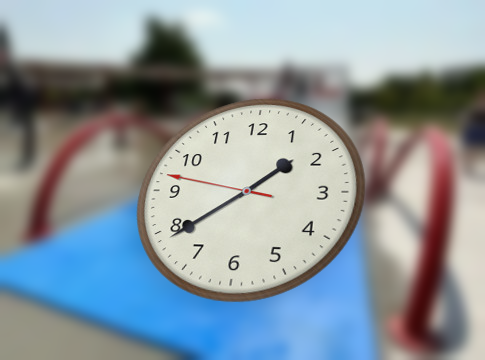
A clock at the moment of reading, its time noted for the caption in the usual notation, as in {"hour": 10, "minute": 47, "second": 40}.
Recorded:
{"hour": 1, "minute": 38, "second": 47}
